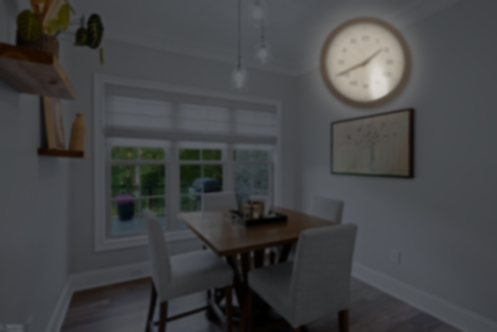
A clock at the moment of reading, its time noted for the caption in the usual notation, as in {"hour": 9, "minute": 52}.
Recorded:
{"hour": 1, "minute": 41}
